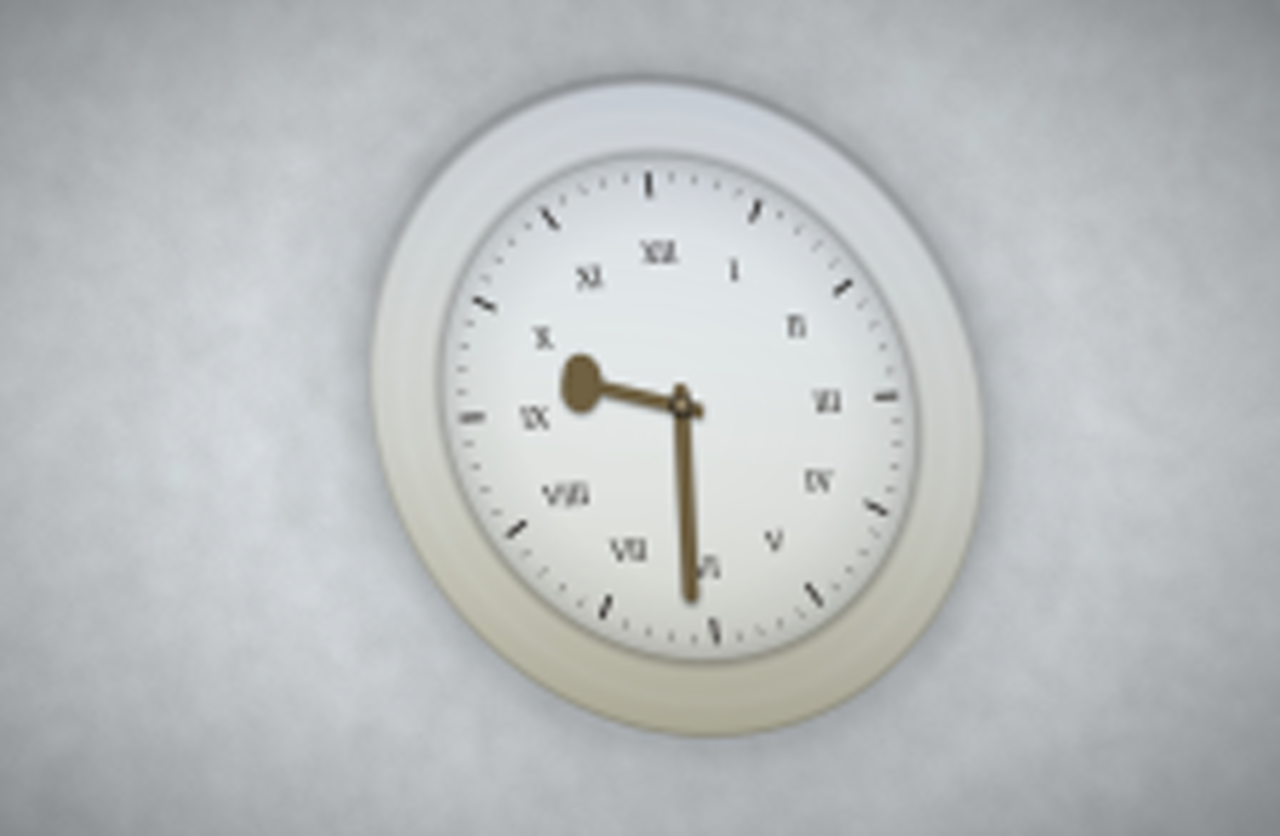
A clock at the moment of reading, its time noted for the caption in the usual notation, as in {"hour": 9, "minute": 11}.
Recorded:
{"hour": 9, "minute": 31}
